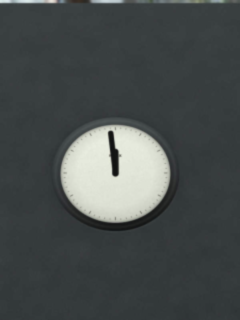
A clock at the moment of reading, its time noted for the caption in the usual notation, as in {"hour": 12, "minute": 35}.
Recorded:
{"hour": 11, "minute": 59}
